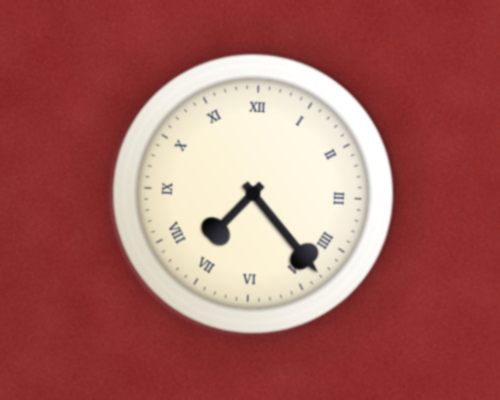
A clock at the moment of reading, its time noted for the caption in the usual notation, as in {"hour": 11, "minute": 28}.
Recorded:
{"hour": 7, "minute": 23}
